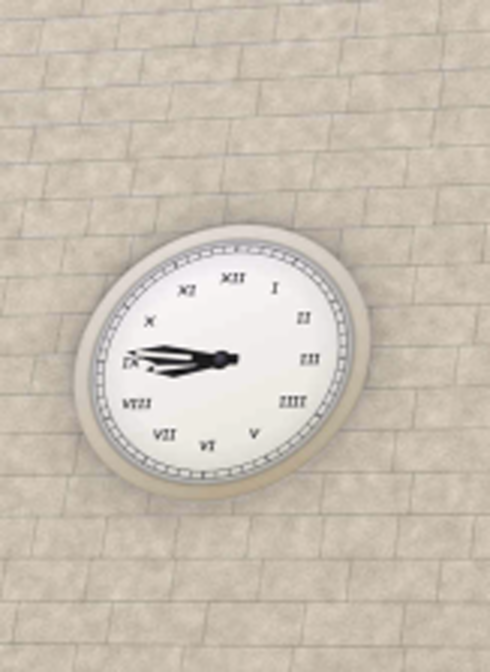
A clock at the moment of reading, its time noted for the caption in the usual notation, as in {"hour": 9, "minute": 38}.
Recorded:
{"hour": 8, "minute": 46}
